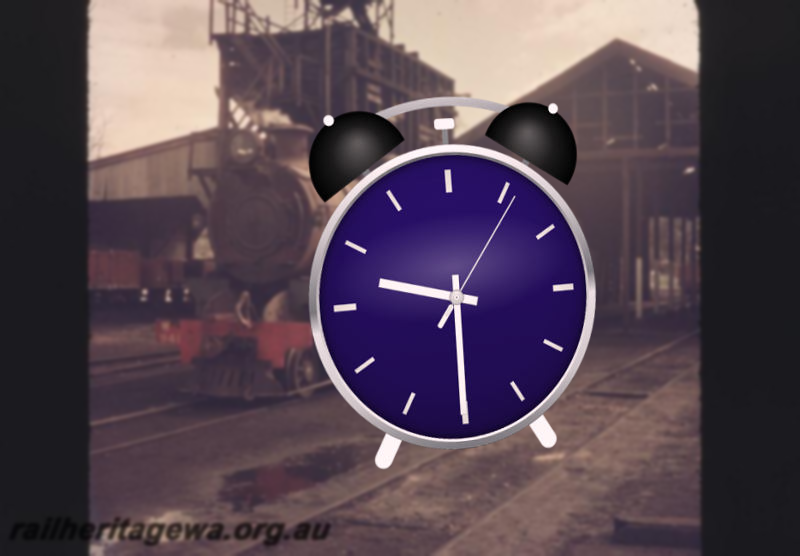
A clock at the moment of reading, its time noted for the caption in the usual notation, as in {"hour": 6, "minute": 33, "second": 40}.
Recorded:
{"hour": 9, "minute": 30, "second": 6}
